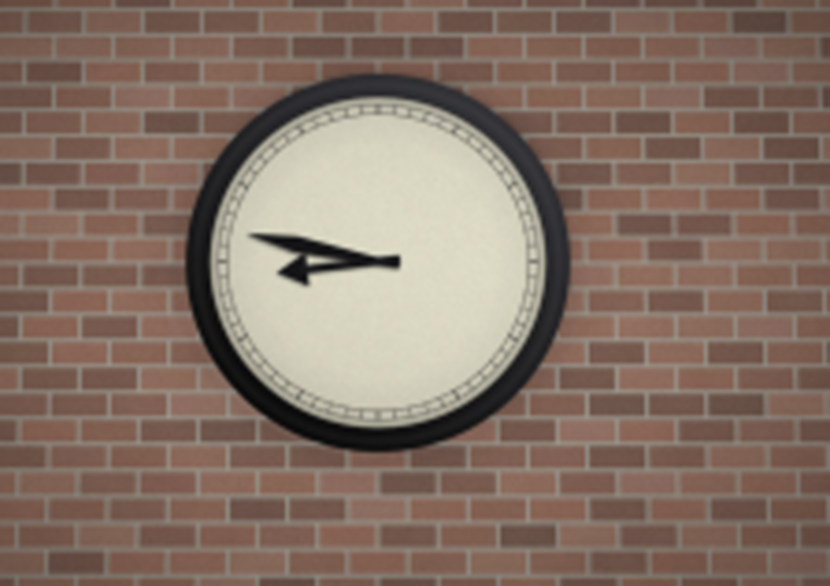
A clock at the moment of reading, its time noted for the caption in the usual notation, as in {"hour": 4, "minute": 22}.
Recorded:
{"hour": 8, "minute": 47}
